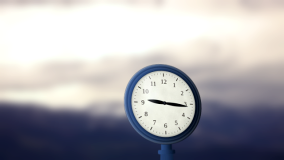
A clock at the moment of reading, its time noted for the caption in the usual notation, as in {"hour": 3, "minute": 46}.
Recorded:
{"hour": 9, "minute": 16}
